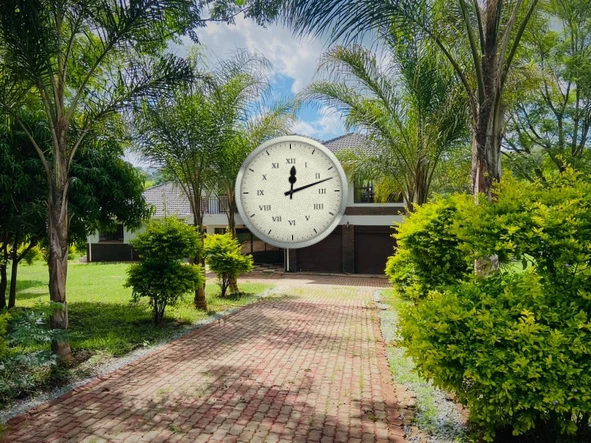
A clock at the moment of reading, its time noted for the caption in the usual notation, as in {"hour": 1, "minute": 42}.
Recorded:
{"hour": 12, "minute": 12}
